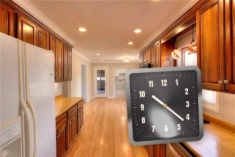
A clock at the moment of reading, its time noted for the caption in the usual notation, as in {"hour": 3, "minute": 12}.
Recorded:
{"hour": 10, "minute": 22}
